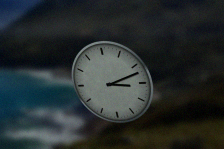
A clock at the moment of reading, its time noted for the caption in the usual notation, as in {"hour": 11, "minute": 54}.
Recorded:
{"hour": 3, "minute": 12}
